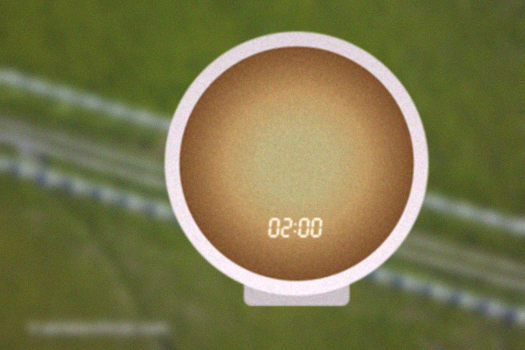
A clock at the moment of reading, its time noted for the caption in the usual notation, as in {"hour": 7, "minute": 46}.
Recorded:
{"hour": 2, "minute": 0}
